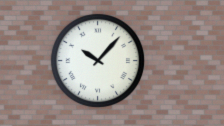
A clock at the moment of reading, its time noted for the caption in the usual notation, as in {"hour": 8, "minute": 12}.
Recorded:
{"hour": 10, "minute": 7}
